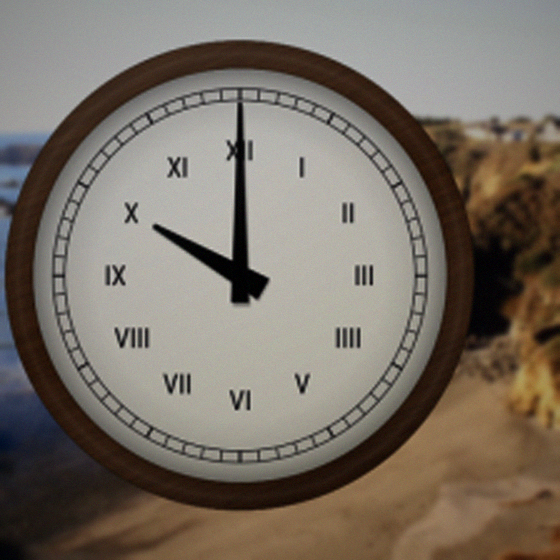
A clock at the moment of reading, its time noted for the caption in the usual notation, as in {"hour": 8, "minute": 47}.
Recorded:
{"hour": 10, "minute": 0}
